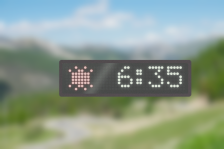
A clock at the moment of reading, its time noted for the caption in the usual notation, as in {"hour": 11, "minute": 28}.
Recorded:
{"hour": 6, "minute": 35}
